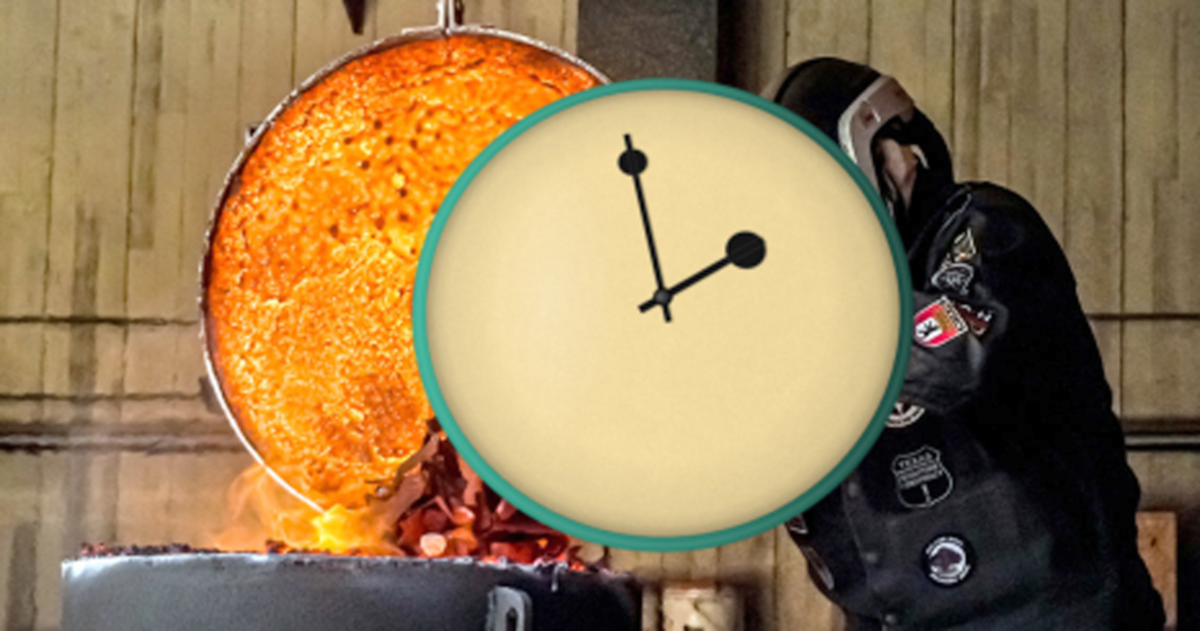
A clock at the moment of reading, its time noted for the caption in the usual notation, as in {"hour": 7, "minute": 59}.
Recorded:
{"hour": 1, "minute": 58}
